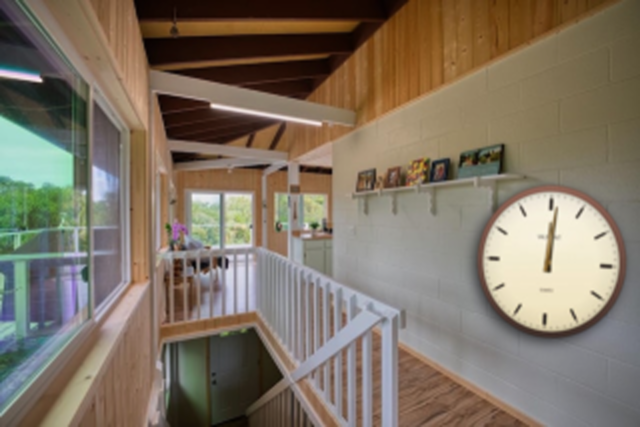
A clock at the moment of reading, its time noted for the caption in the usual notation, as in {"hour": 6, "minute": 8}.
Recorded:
{"hour": 12, "minute": 1}
